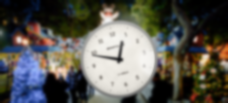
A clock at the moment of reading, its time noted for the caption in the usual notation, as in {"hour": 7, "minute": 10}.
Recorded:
{"hour": 12, "minute": 49}
